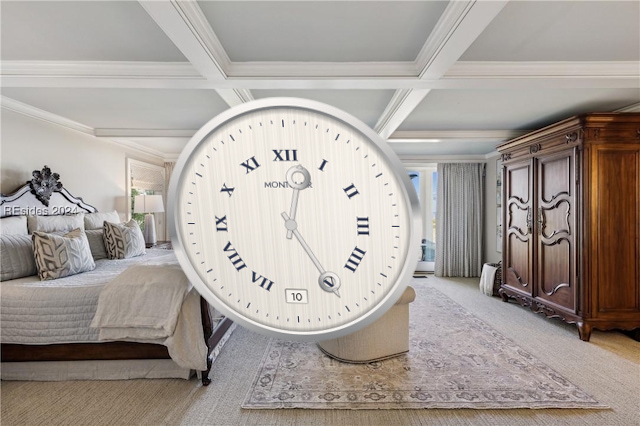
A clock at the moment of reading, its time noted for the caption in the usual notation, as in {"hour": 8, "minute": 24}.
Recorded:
{"hour": 12, "minute": 25}
